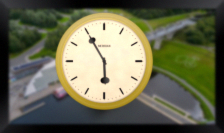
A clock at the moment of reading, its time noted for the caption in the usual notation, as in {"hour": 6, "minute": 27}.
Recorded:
{"hour": 5, "minute": 55}
